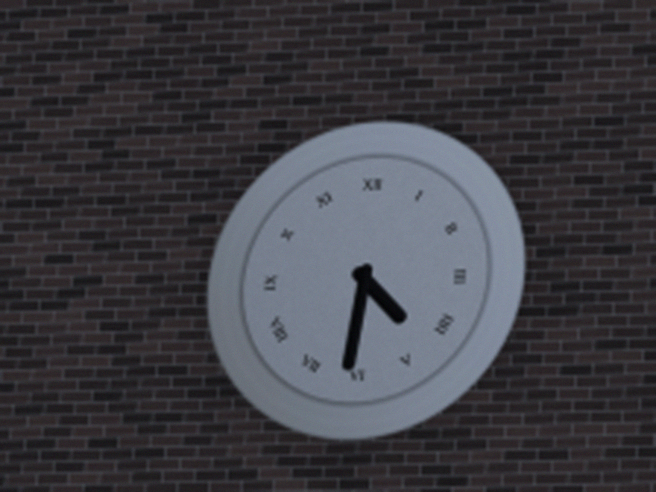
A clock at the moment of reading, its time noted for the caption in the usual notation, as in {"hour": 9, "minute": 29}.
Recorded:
{"hour": 4, "minute": 31}
